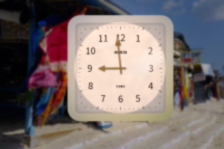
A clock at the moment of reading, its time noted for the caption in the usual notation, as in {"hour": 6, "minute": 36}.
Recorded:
{"hour": 8, "minute": 59}
